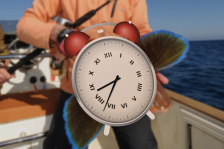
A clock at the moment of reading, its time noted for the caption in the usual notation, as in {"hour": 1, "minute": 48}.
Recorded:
{"hour": 8, "minute": 37}
